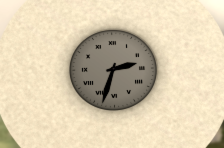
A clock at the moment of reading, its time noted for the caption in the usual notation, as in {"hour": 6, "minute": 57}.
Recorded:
{"hour": 2, "minute": 33}
